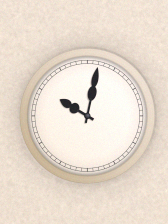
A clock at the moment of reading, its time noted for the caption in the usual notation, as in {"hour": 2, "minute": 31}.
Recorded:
{"hour": 10, "minute": 2}
